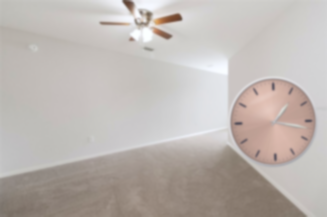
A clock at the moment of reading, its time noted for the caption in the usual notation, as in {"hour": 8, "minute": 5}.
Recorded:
{"hour": 1, "minute": 17}
